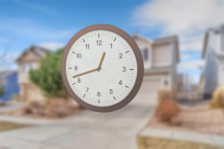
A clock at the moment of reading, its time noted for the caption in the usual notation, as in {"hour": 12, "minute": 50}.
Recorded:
{"hour": 12, "minute": 42}
